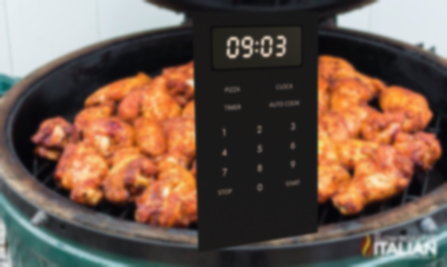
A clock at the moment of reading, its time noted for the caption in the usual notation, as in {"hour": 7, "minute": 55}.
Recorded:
{"hour": 9, "minute": 3}
